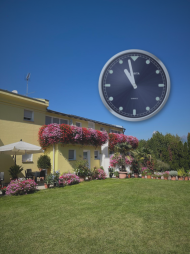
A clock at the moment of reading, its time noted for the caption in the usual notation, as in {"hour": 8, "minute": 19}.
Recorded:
{"hour": 10, "minute": 58}
